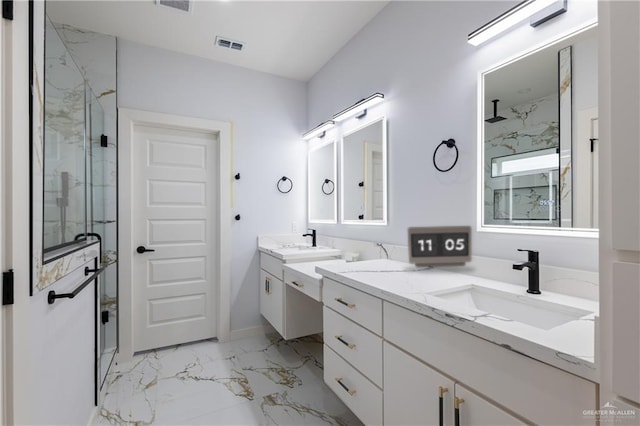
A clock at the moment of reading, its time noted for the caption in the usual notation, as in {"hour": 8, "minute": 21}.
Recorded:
{"hour": 11, "minute": 5}
